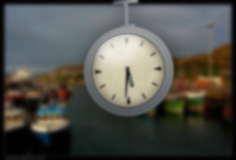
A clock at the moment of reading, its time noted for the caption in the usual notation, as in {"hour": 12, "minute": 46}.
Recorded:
{"hour": 5, "minute": 31}
